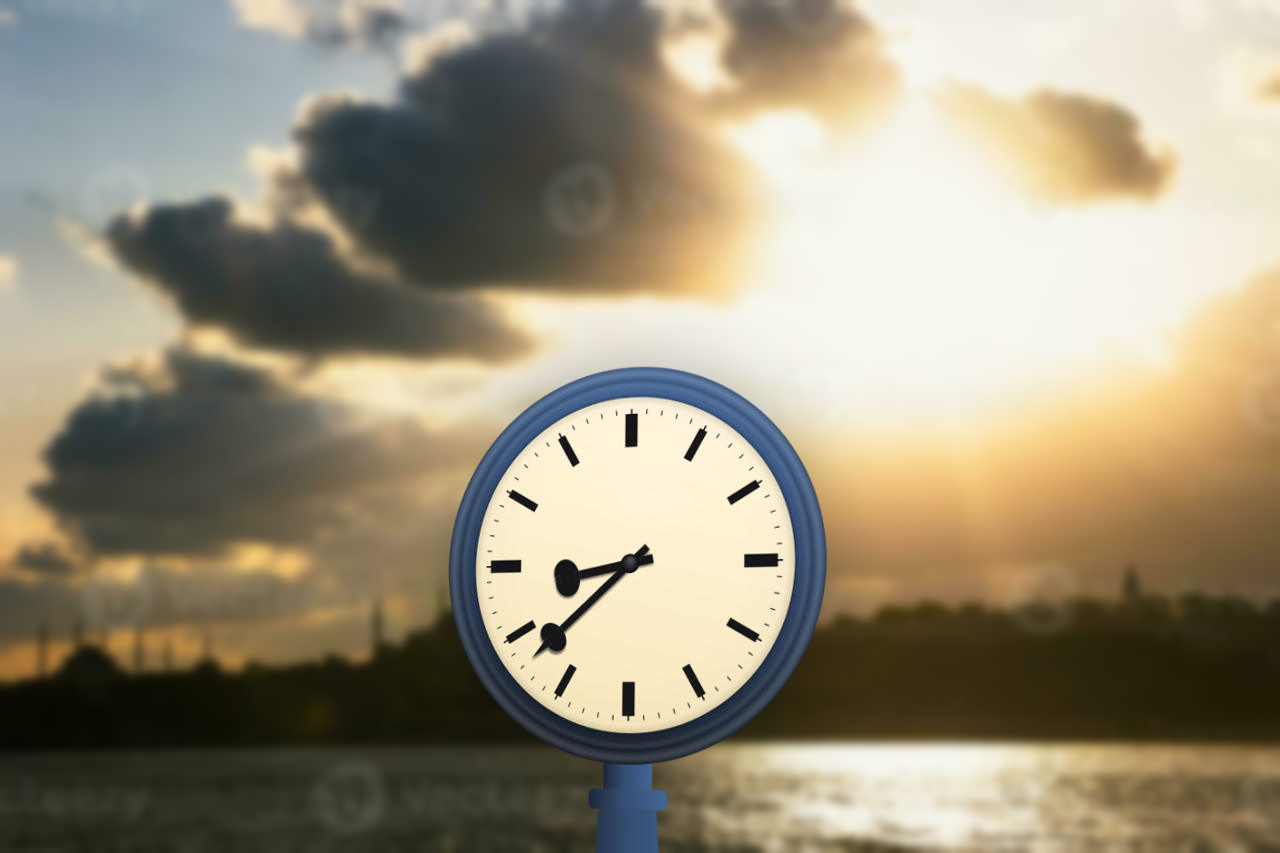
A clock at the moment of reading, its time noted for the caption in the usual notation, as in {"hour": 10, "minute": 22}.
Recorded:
{"hour": 8, "minute": 38}
